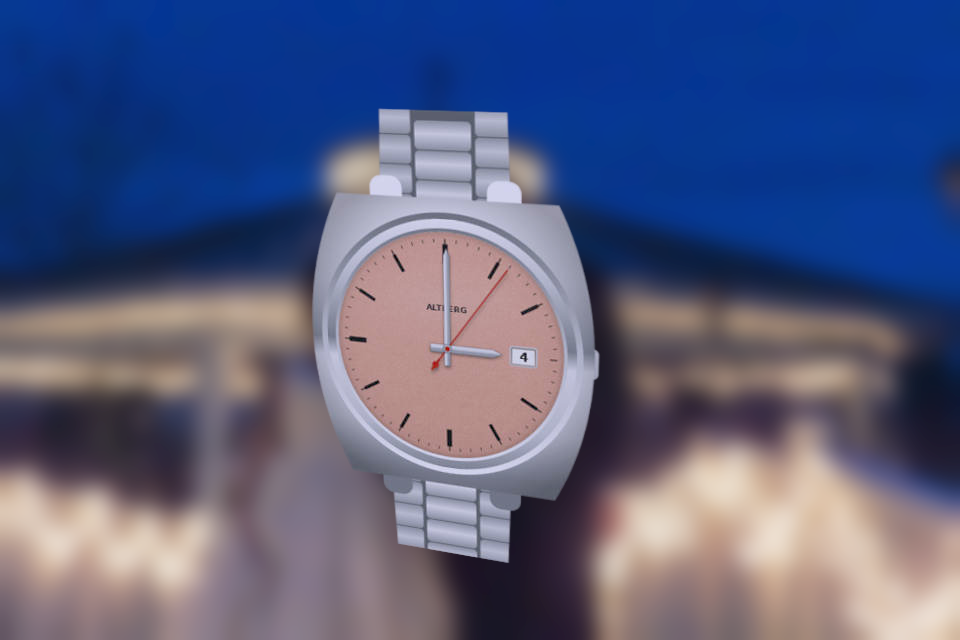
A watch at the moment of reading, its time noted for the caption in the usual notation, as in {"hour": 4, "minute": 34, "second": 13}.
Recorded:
{"hour": 3, "minute": 0, "second": 6}
